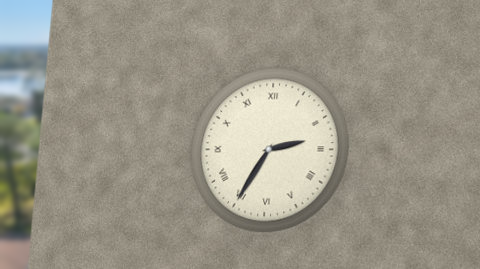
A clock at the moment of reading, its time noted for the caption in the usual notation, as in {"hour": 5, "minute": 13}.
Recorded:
{"hour": 2, "minute": 35}
